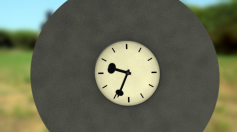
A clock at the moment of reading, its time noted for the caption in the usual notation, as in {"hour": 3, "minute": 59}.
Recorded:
{"hour": 9, "minute": 34}
